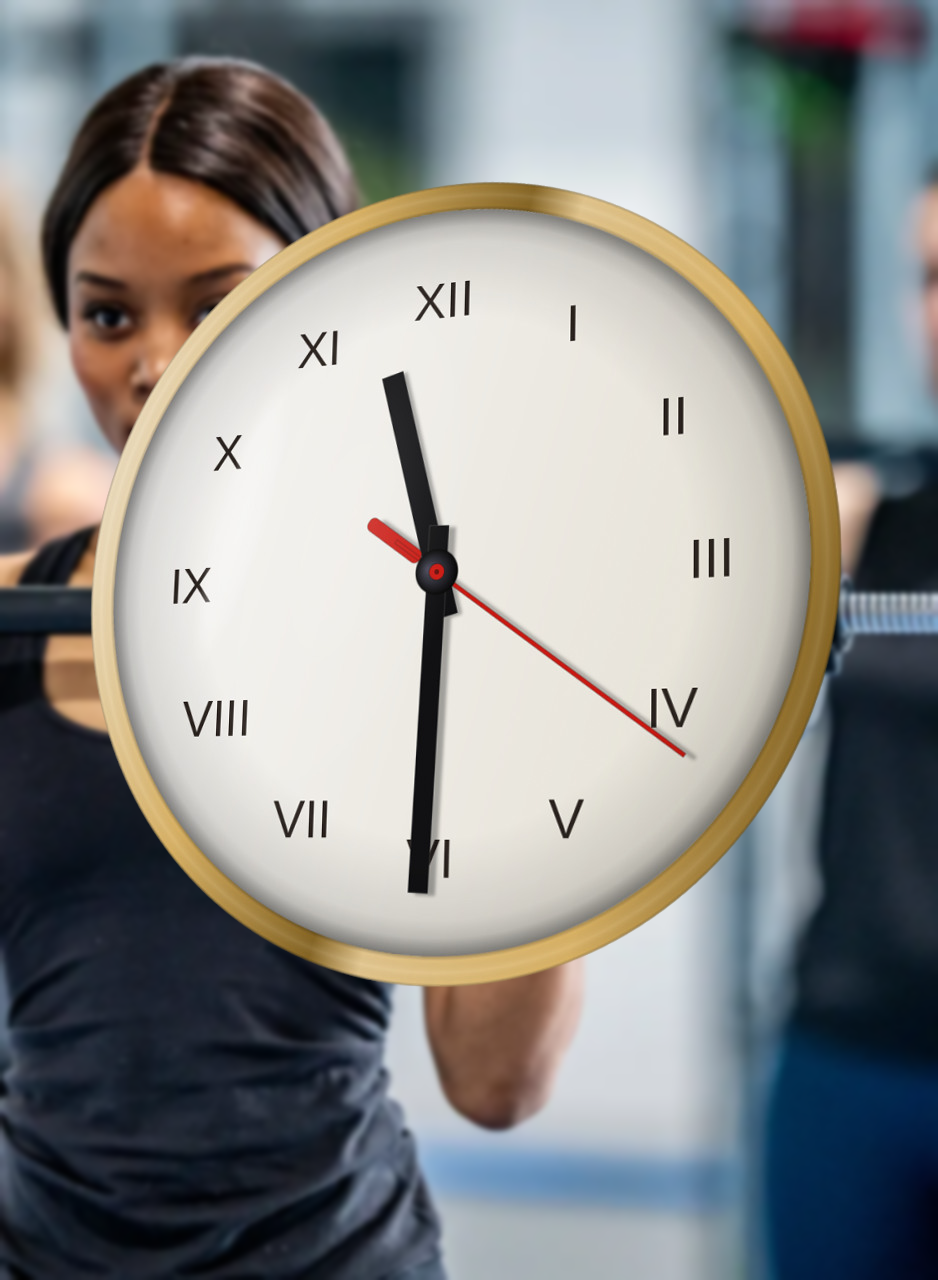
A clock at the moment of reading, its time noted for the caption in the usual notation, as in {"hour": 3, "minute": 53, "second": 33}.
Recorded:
{"hour": 11, "minute": 30, "second": 21}
